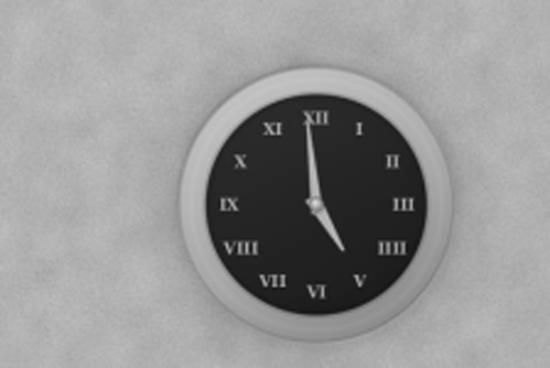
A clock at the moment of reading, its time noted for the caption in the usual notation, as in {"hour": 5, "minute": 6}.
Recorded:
{"hour": 4, "minute": 59}
